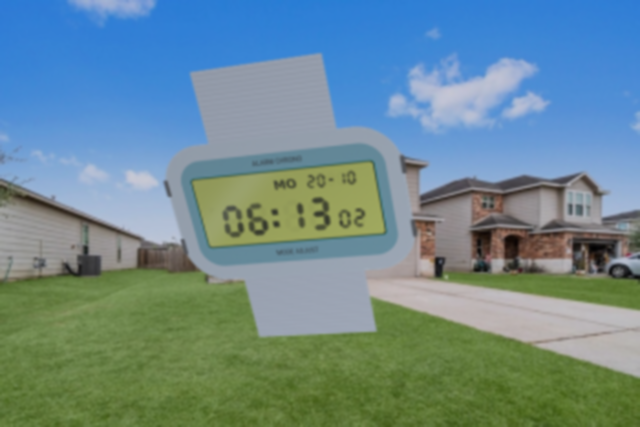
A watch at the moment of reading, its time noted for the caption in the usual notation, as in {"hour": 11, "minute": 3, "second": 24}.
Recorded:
{"hour": 6, "minute": 13, "second": 2}
